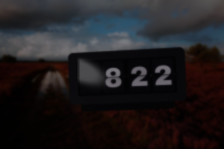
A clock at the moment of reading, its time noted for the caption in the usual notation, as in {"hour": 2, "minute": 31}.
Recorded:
{"hour": 8, "minute": 22}
